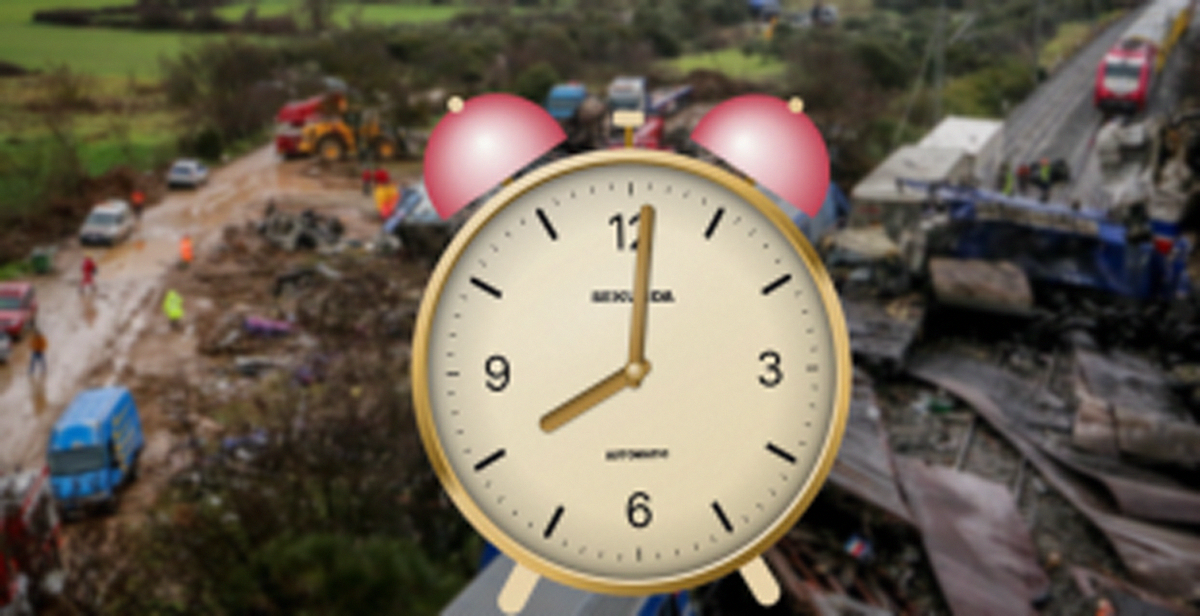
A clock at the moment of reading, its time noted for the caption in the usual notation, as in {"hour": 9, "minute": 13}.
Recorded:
{"hour": 8, "minute": 1}
